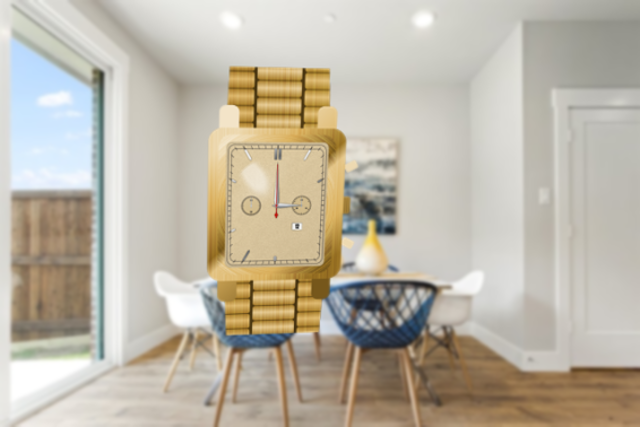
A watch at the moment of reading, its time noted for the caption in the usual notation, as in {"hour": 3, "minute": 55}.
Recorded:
{"hour": 3, "minute": 0}
